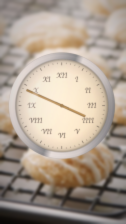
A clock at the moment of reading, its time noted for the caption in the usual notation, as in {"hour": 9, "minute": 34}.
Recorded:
{"hour": 3, "minute": 49}
